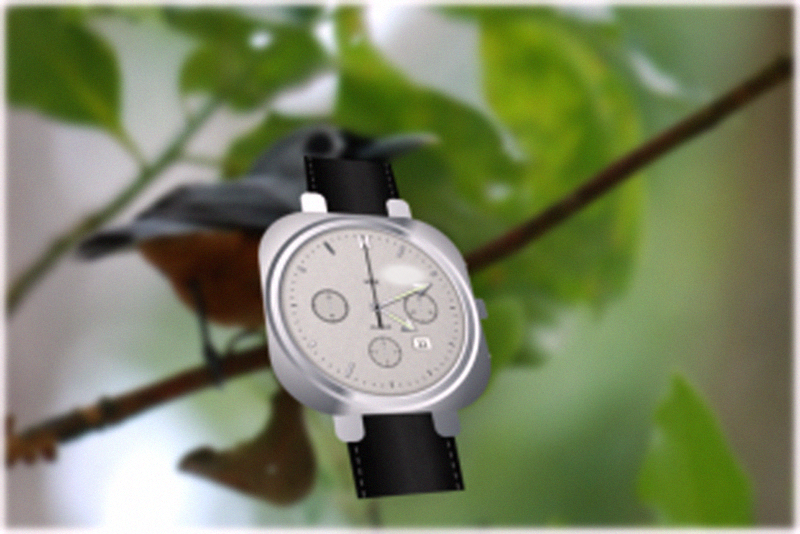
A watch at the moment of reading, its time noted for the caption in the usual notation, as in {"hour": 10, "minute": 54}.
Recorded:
{"hour": 4, "minute": 11}
